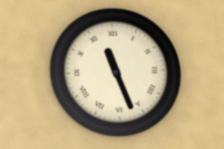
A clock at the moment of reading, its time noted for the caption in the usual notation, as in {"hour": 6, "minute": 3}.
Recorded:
{"hour": 11, "minute": 27}
